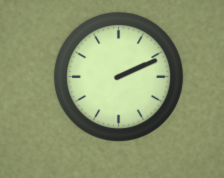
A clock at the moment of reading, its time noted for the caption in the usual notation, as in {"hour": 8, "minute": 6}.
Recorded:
{"hour": 2, "minute": 11}
